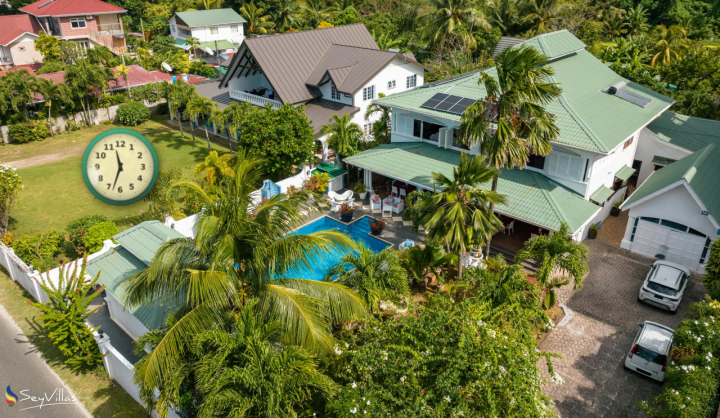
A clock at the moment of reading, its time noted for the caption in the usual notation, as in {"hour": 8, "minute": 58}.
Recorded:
{"hour": 11, "minute": 33}
